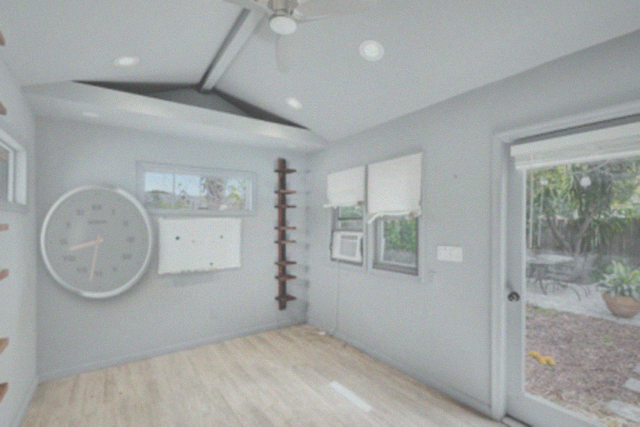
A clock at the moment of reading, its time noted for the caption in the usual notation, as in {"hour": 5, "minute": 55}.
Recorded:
{"hour": 8, "minute": 32}
